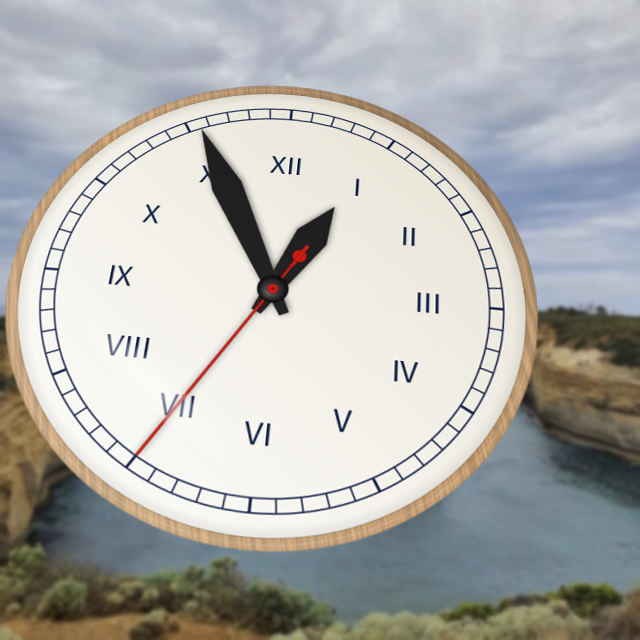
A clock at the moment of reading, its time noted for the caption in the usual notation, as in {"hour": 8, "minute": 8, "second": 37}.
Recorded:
{"hour": 12, "minute": 55, "second": 35}
